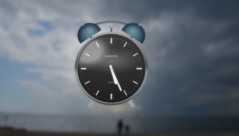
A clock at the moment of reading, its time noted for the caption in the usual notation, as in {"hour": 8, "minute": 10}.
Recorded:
{"hour": 5, "minute": 26}
